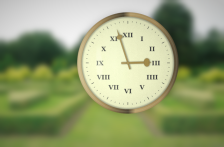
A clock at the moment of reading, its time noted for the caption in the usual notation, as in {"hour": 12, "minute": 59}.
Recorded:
{"hour": 2, "minute": 57}
